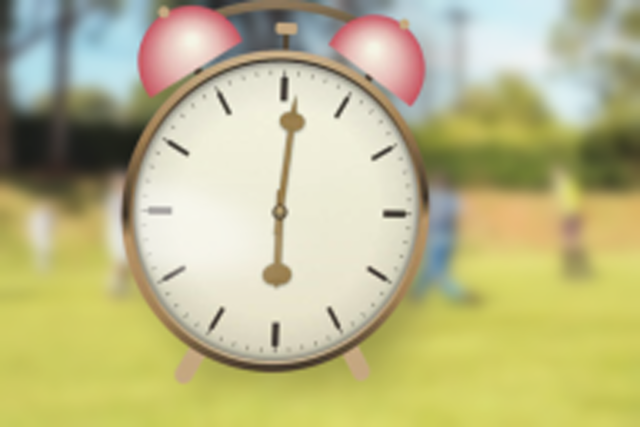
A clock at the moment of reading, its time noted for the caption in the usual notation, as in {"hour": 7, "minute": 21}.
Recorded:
{"hour": 6, "minute": 1}
